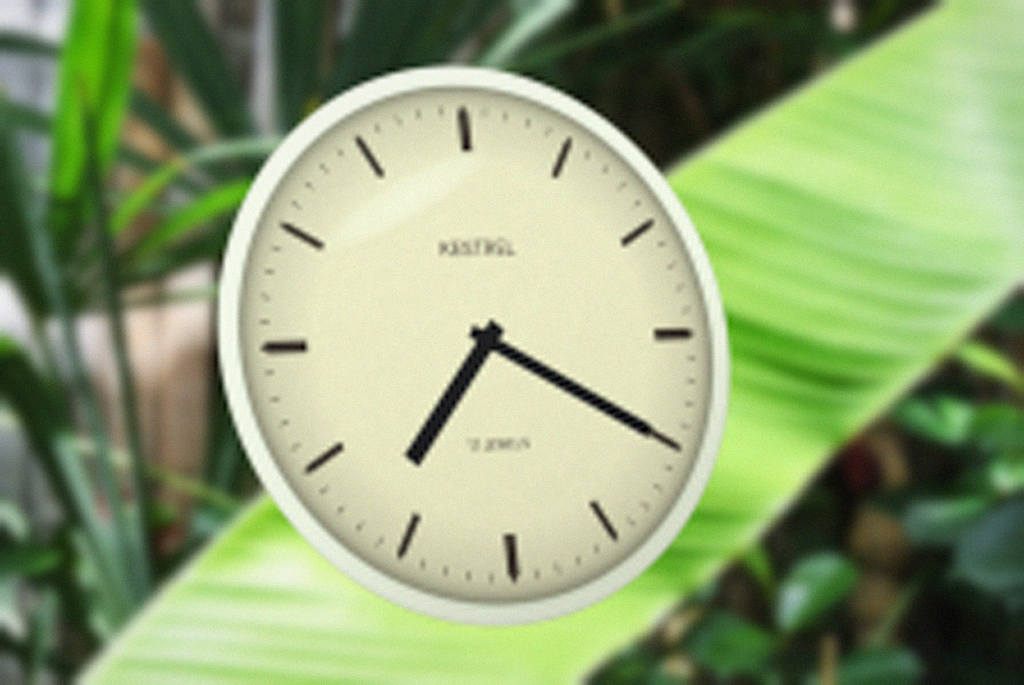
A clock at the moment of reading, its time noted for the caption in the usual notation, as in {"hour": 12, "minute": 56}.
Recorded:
{"hour": 7, "minute": 20}
